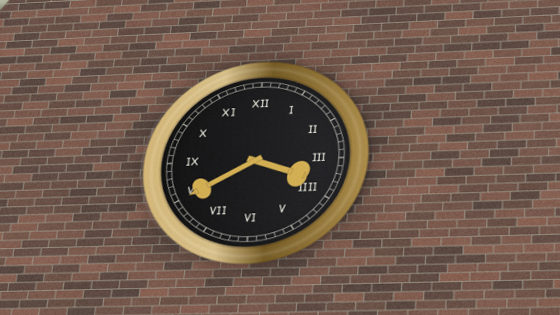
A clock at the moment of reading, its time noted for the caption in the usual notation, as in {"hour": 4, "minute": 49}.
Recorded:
{"hour": 3, "minute": 40}
